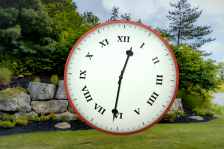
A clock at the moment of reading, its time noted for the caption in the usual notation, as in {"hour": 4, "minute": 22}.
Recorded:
{"hour": 12, "minute": 31}
